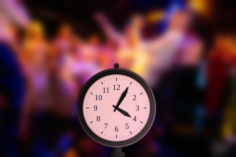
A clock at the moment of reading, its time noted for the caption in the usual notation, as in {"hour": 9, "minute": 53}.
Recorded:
{"hour": 4, "minute": 5}
